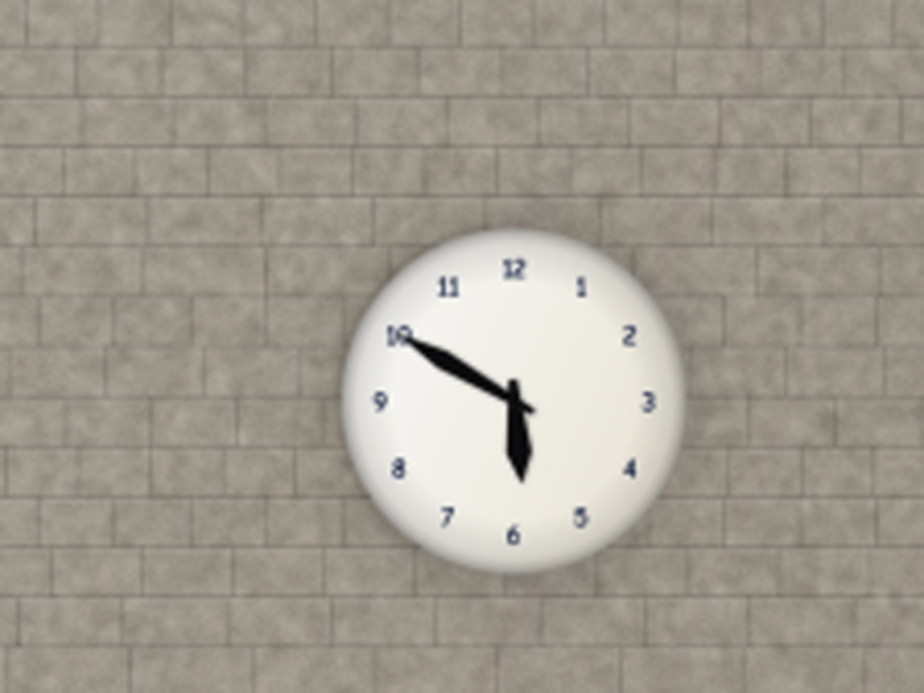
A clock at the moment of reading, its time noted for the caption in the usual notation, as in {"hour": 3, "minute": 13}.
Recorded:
{"hour": 5, "minute": 50}
